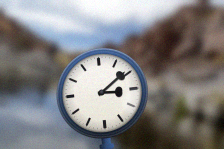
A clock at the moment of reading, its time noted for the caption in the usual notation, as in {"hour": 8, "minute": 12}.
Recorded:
{"hour": 3, "minute": 9}
